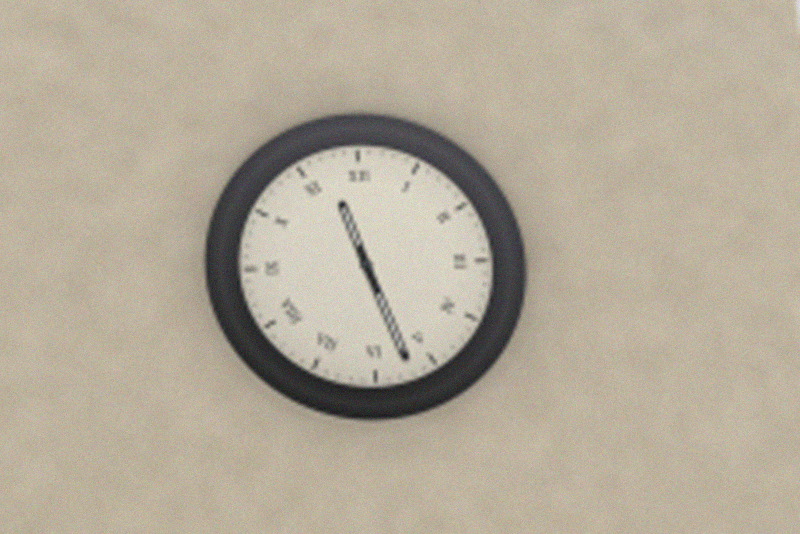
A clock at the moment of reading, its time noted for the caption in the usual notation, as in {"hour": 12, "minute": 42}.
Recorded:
{"hour": 11, "minute": 27}
